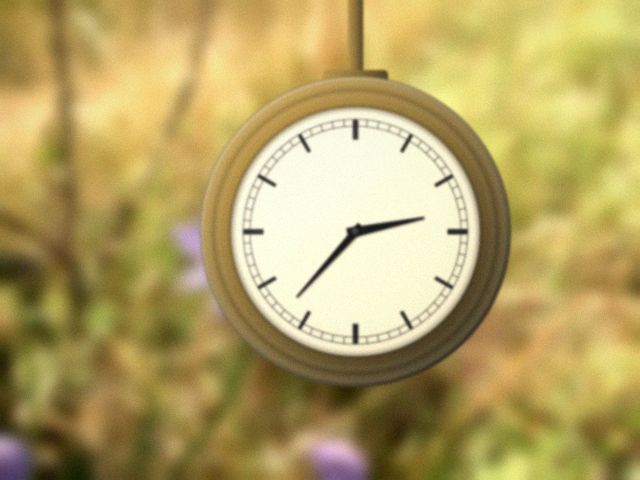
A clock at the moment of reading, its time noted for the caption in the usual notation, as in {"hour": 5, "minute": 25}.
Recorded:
{"hour": 2, "minute": 37}
